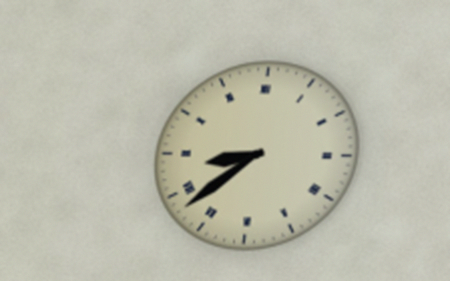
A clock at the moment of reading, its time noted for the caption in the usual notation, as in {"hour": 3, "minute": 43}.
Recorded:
{"hour": 8, "minute": 38}
